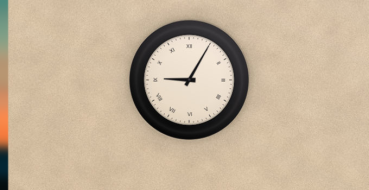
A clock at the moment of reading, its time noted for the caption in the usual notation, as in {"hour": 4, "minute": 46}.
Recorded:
{"hour": 9, "minute": 5}
